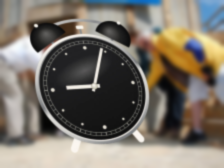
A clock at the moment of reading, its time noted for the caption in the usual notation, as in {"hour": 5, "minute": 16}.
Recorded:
{"hour": 9, "minute": 4}
